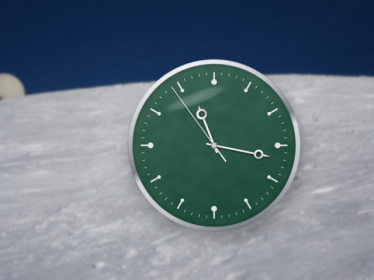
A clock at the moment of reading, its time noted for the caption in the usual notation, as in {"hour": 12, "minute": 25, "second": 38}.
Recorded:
{"hour": 11, "minute": 16, "second": 54}
